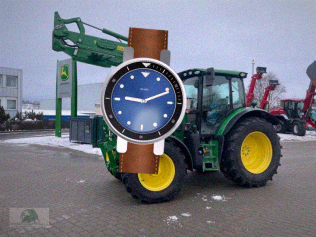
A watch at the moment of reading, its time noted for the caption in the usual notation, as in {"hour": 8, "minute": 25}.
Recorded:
{"hour": 9, "minute": 11}
